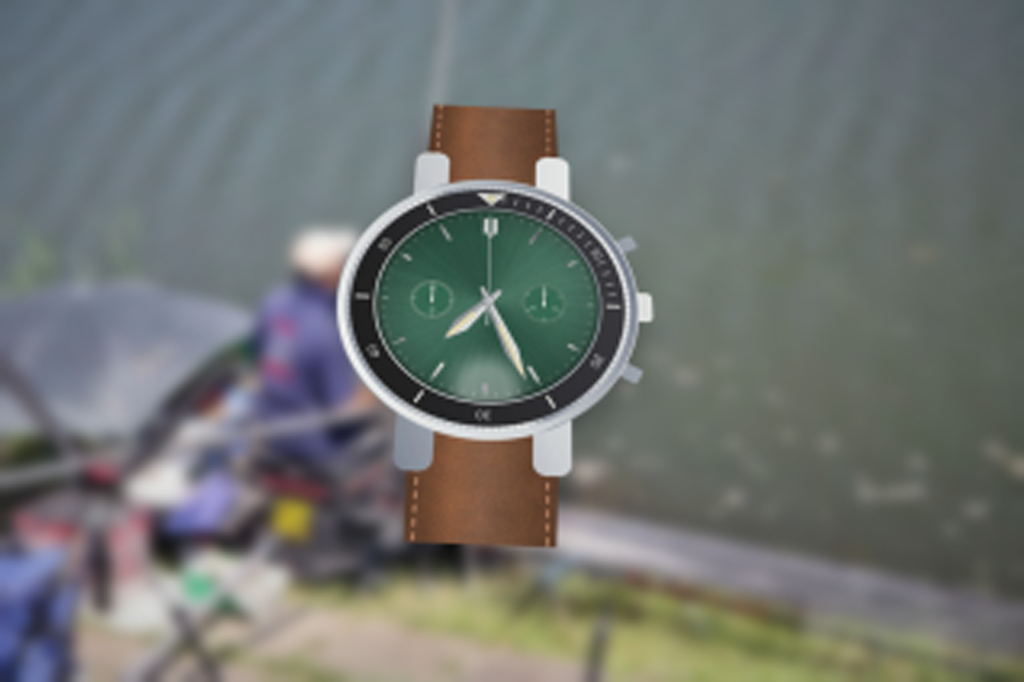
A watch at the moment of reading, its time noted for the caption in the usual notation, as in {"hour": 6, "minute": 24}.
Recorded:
{"hour": 7, "minute": 26}
